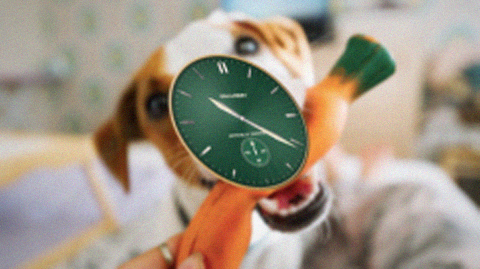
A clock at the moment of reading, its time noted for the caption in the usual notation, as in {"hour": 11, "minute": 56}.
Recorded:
{"hour": 10, "minute": 21}
